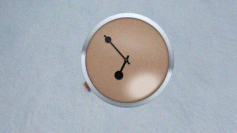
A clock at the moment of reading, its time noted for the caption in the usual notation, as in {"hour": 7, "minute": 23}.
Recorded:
{"hour": 6, "minute": 53}
